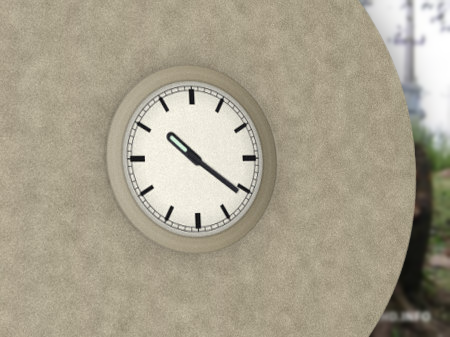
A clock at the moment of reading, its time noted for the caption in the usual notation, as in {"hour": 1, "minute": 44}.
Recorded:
{"hour": 10, "minute": 21}
